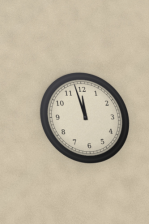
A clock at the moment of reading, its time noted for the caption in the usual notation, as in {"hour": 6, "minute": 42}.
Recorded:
{"hour": 11, "minute": 58}
